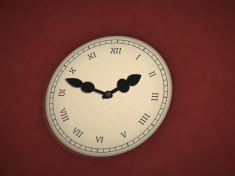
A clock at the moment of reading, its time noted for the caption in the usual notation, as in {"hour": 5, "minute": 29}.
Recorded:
{"hour": 1, "minute": 48}
